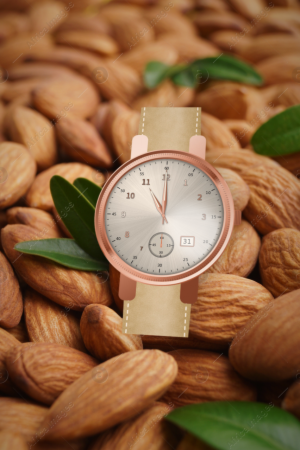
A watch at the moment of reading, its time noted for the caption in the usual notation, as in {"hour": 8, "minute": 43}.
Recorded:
{"hour": 11, "minute": 0}
